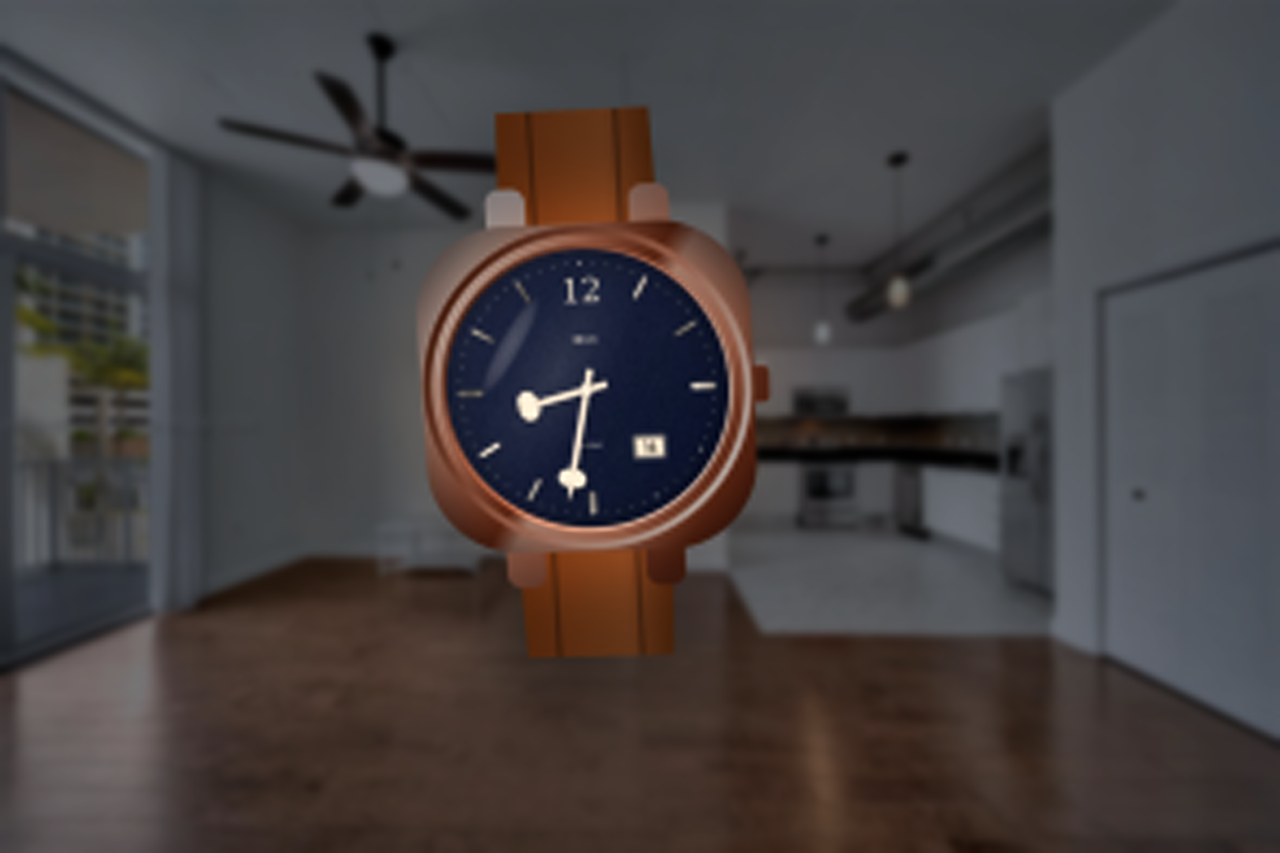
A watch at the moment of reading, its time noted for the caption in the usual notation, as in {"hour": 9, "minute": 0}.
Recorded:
{"hour": 8, "minute": 32}
